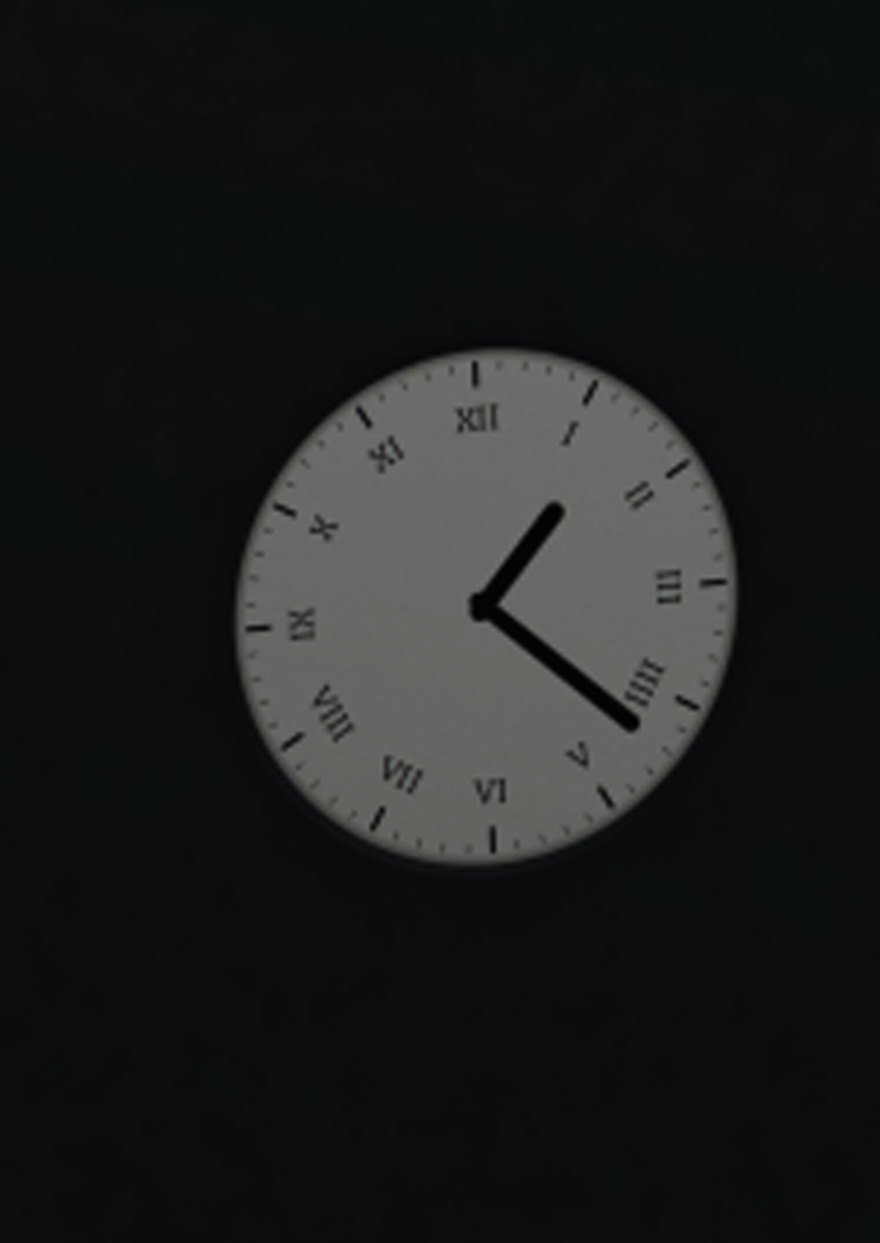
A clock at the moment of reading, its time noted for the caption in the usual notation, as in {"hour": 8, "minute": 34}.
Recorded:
{"hour": 1, "minute": 22}
